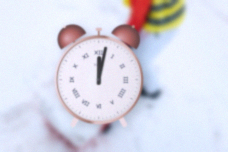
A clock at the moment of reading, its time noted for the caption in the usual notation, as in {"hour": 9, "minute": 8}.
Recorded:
{"hour": 12, "minute": 2}
